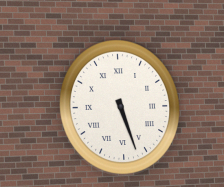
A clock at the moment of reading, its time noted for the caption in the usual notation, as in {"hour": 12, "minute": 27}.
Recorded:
{"hour": 5, "minute": 27}
